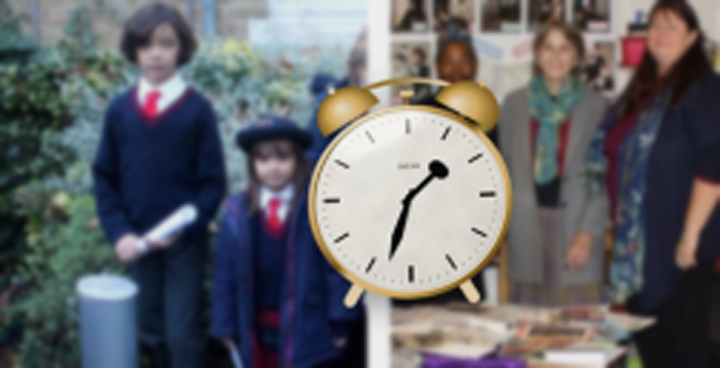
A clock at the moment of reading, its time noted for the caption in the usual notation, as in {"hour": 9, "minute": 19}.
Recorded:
{"hour": 1, "minute": 33}
